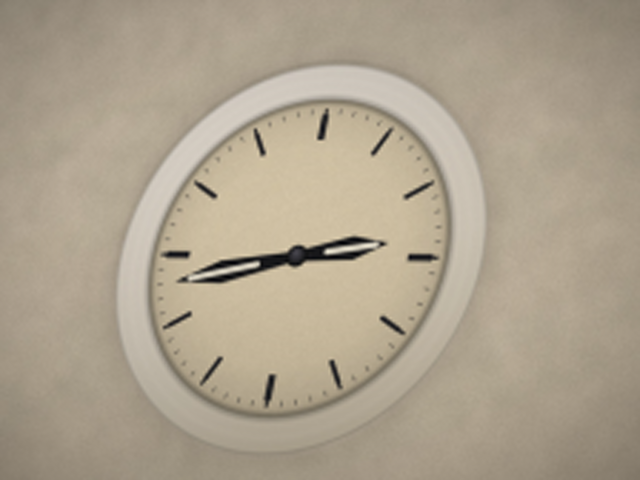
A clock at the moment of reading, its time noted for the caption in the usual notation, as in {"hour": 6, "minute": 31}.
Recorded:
{"hour": 2, "minute": 43}
